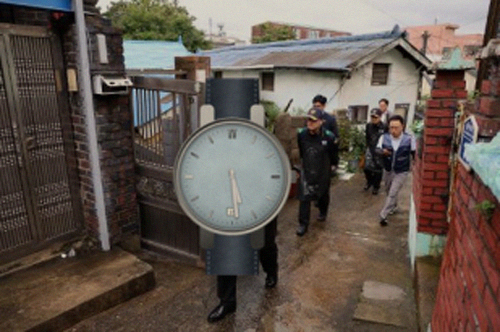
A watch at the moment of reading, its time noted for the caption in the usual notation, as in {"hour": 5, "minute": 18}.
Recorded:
{"hour": 5, "minute": 29}
